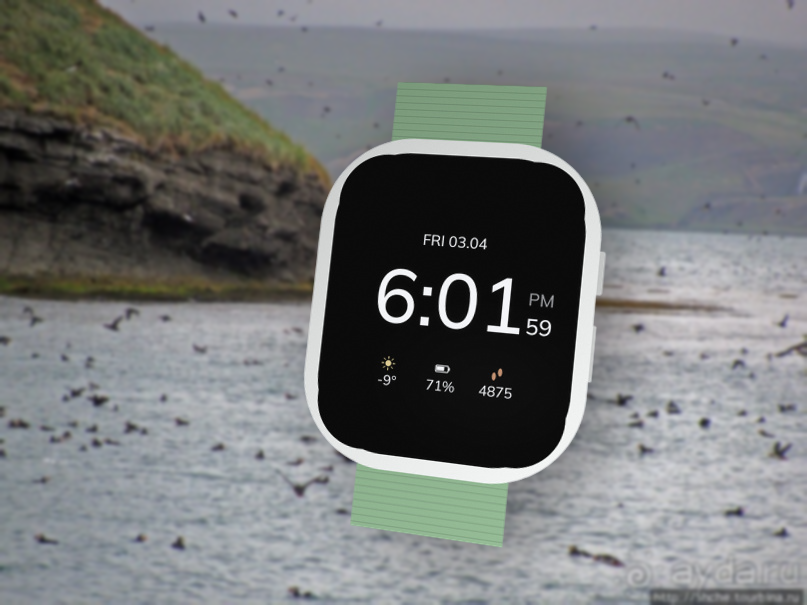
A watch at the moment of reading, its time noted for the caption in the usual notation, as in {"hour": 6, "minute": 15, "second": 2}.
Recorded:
{"hour": 6, "minute": 1, "second": 59}
